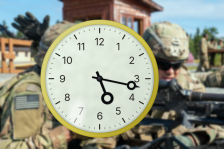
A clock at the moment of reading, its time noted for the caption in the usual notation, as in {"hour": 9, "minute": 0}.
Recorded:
{"hour": 5, "minute": 17}
